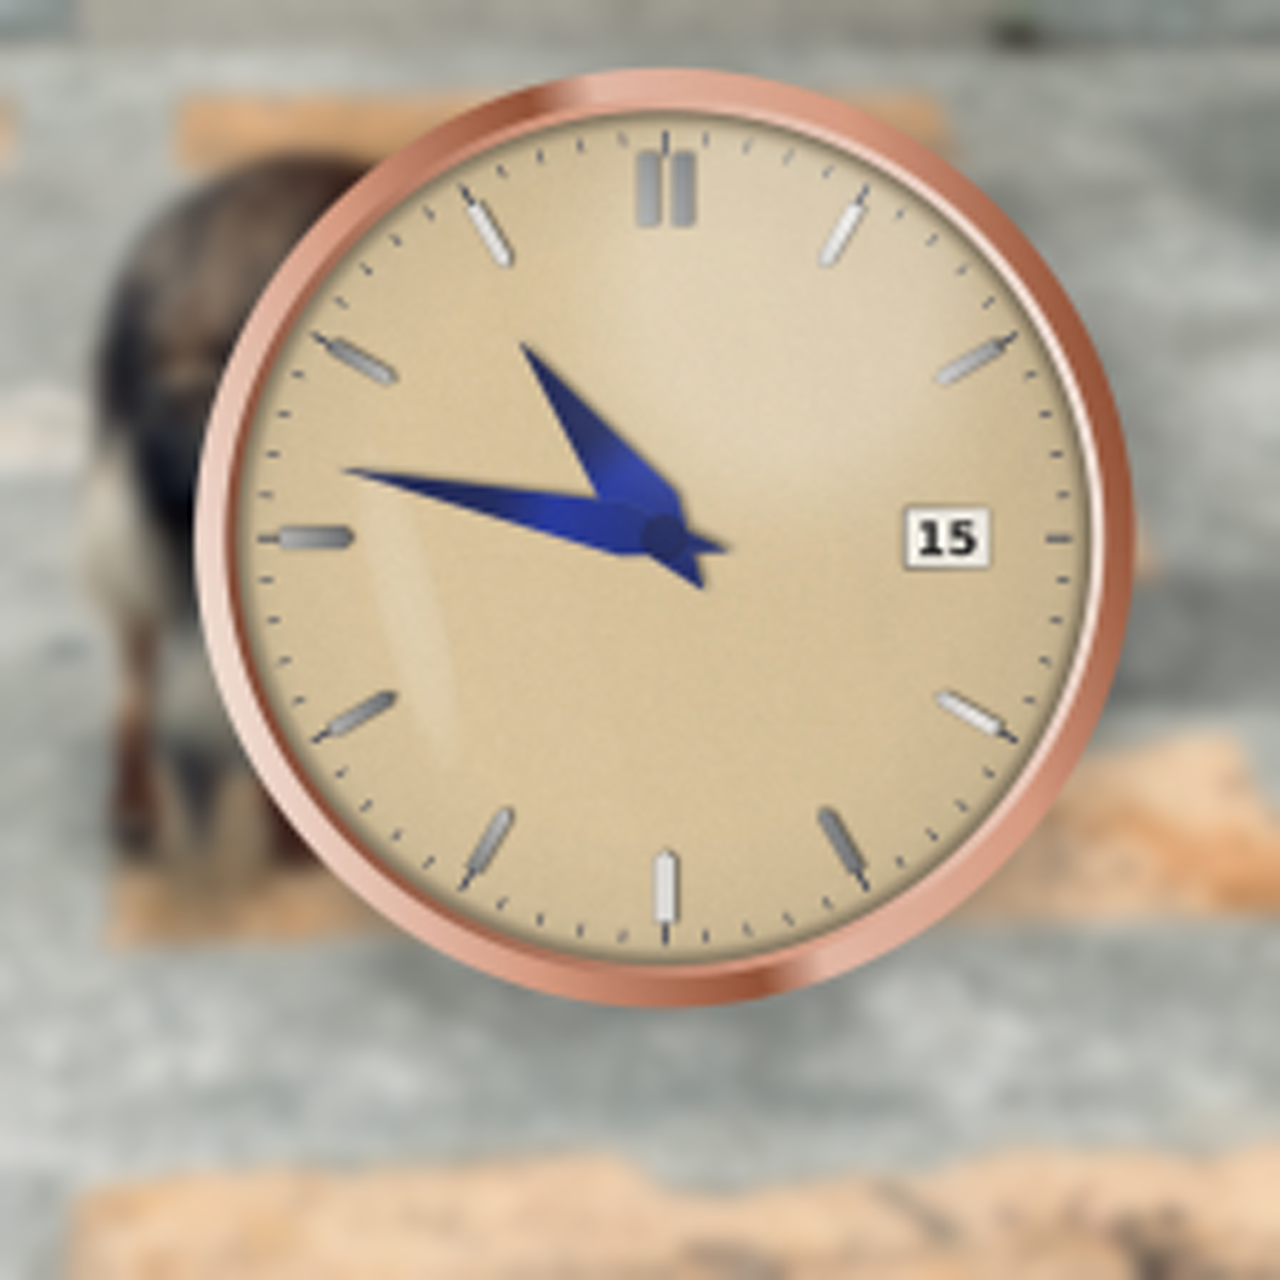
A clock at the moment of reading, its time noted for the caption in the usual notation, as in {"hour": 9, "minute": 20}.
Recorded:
{"hour": 10, "minute": 47}
